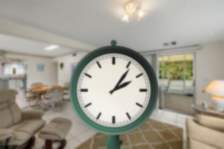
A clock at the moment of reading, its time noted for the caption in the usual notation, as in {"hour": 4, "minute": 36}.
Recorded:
{"hour": 2, "minute": 6}
